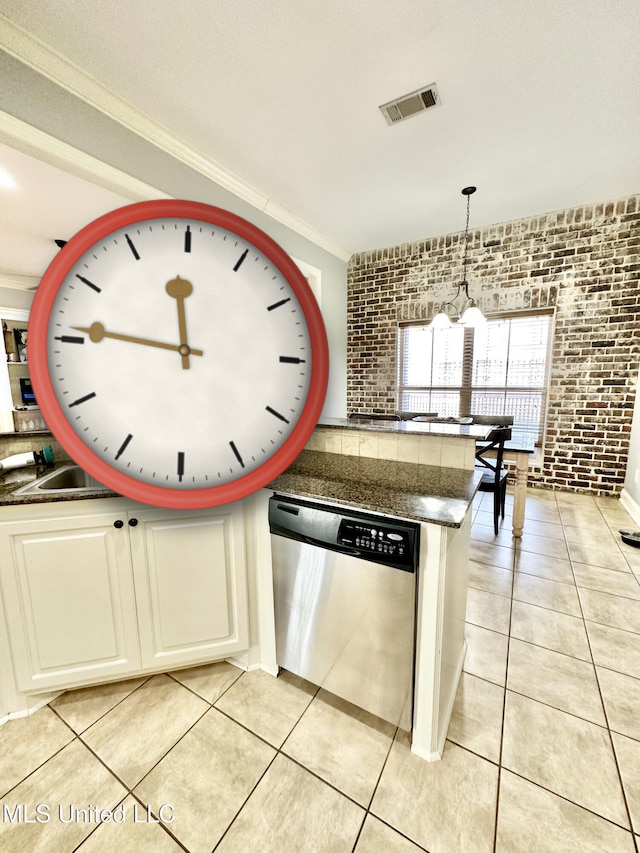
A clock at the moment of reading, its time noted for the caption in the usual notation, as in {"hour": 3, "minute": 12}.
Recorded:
{"hour": 11, "minute": 46}
